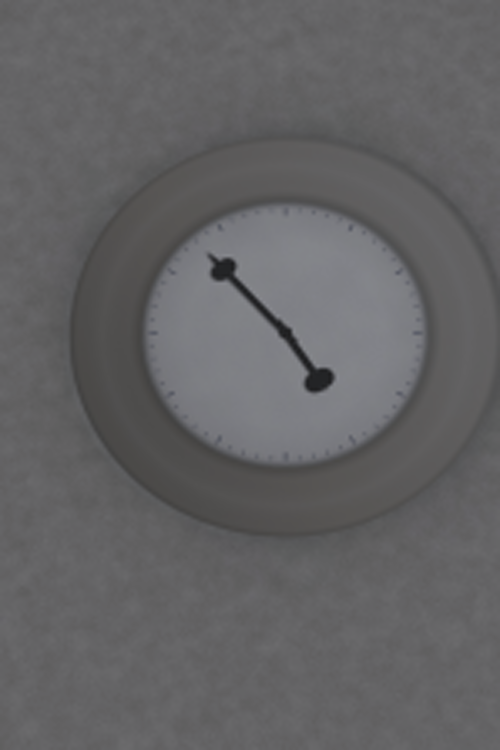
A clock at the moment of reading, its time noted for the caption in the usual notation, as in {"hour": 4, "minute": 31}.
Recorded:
{"hour": 4, "minute": 53}
